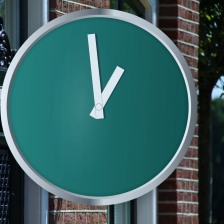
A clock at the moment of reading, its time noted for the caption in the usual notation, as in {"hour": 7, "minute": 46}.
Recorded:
{"hour": 12, "minute": 59}
